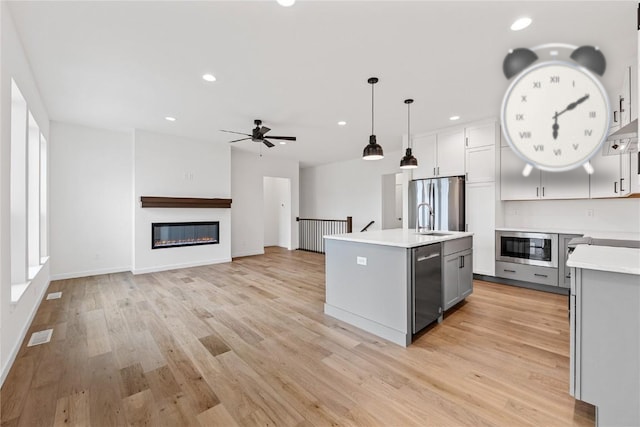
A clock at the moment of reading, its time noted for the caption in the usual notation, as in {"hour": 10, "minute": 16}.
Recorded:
{"hour": 6, "minute": 10}
